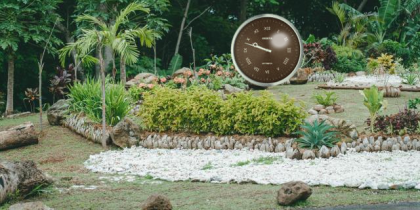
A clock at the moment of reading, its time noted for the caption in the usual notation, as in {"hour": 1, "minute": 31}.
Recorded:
{"hour": 9, "minute": 48}
